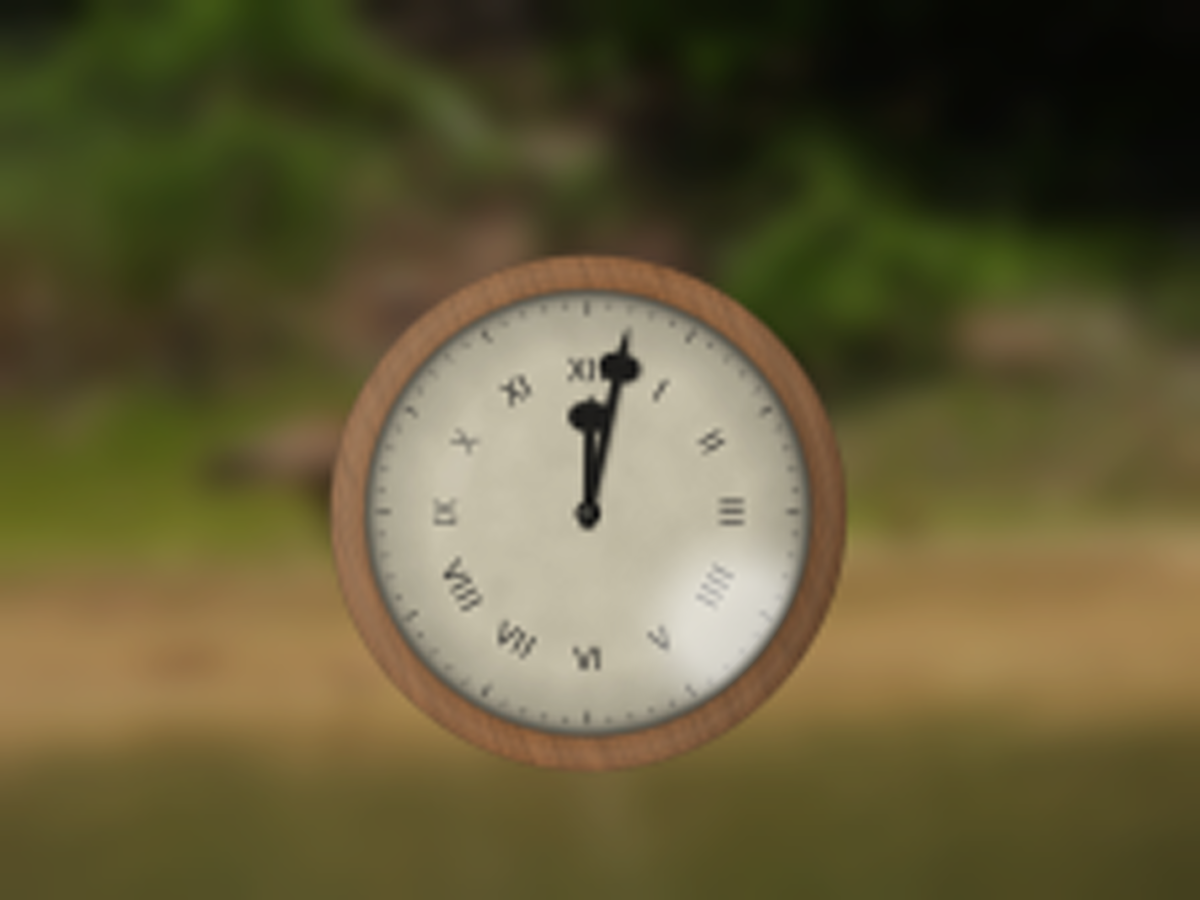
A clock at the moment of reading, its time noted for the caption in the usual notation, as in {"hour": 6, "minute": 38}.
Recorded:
{"hour": 12, "minute": 2}
